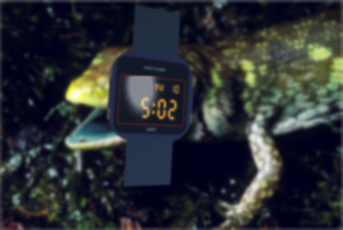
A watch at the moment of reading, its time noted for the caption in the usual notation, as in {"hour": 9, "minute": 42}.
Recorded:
{"hour": 5, "minute": 2}
